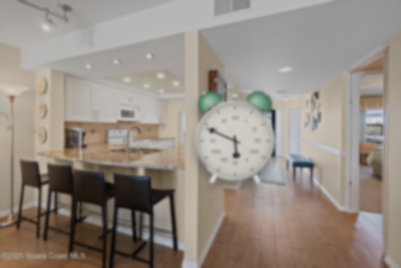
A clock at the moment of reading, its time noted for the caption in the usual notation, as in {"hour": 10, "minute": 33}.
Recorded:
{"hour": 5, "minute": 49}
